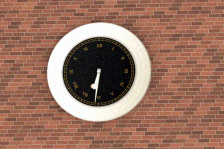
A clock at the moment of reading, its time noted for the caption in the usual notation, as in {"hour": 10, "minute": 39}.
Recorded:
{"hour": 6, "minute": 31}
